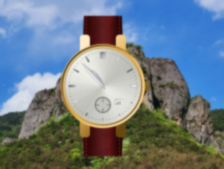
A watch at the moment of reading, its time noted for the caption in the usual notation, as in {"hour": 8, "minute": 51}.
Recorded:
{"hour": 10, "minute": 53}
